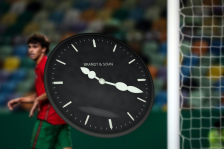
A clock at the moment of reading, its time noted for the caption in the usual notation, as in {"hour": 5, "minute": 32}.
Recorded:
{"hour": 10, "minute": 18}
